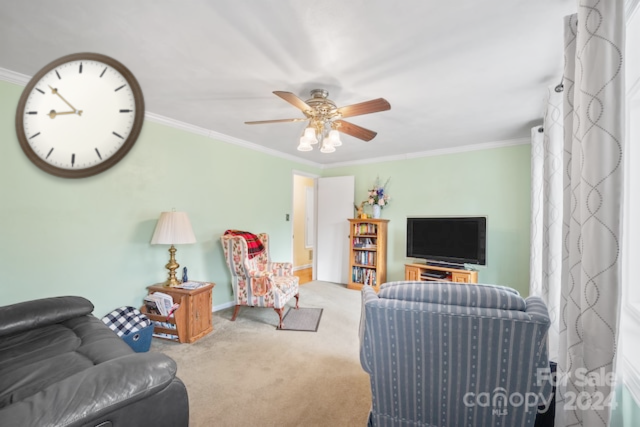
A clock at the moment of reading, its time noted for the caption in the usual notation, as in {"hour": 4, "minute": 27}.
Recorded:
{"hour": 8, "minute": 52}
